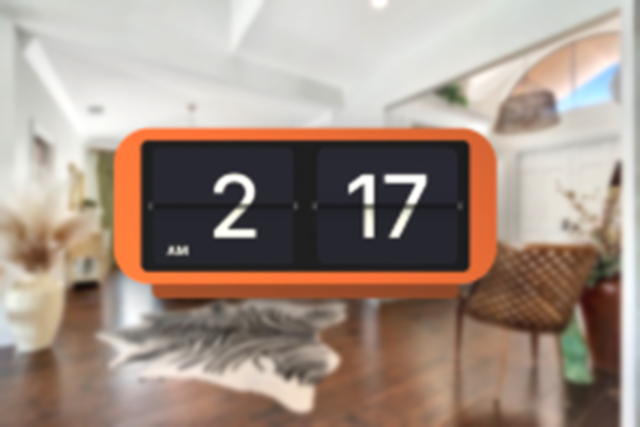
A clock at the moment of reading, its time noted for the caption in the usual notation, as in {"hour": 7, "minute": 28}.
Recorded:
{"hour": 2, "minute": 17}
